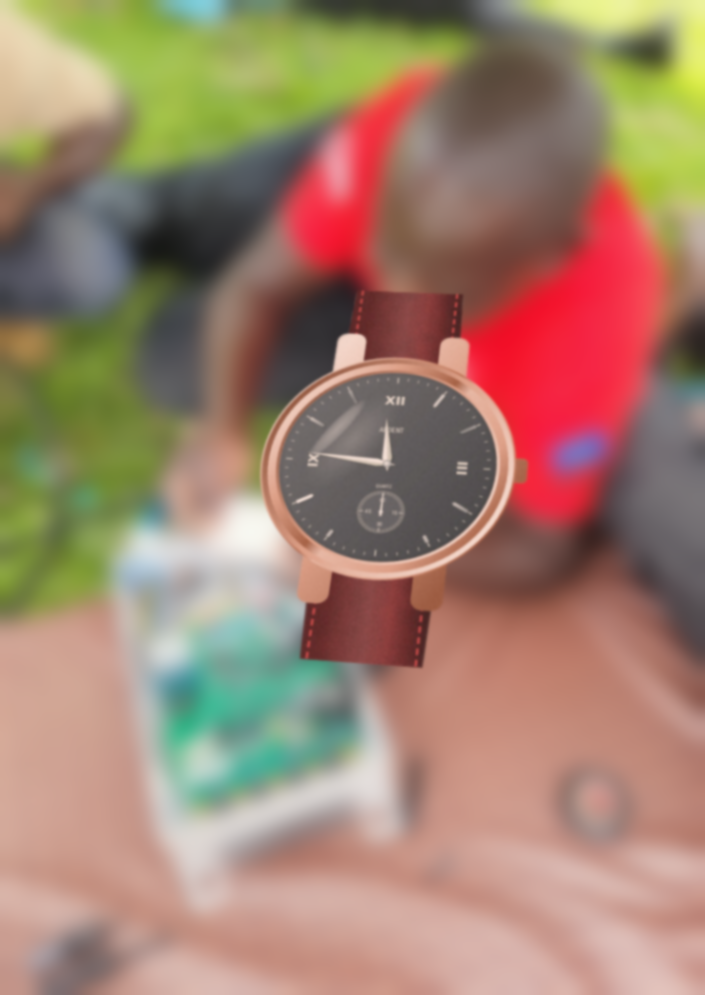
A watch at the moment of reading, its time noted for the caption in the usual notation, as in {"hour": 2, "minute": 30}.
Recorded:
{"hour": 11, "minute": 46}
